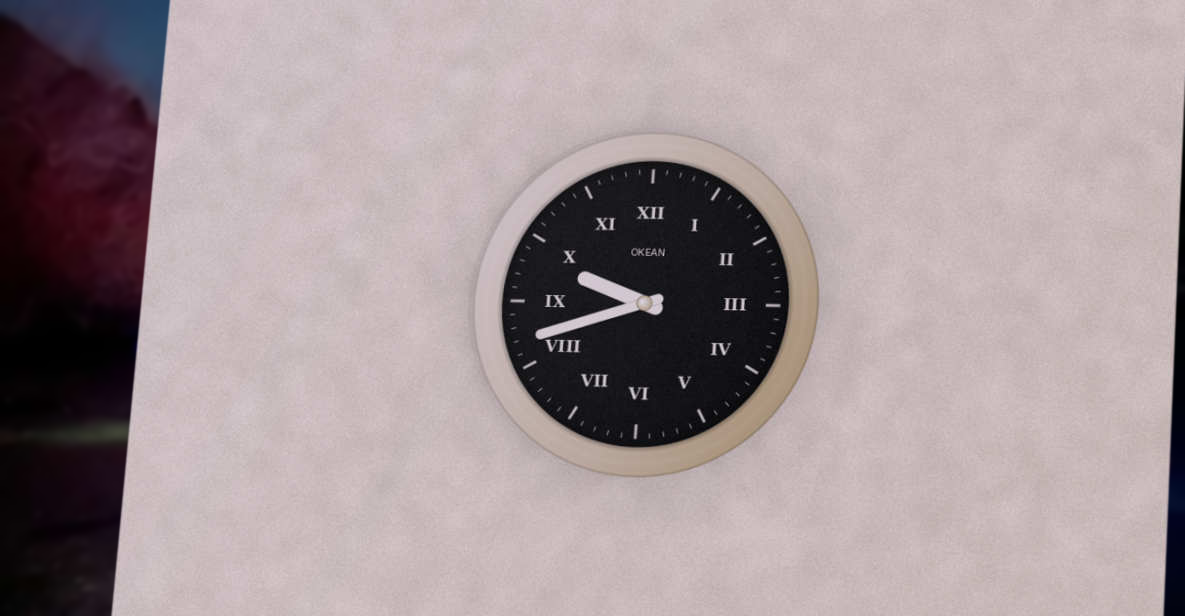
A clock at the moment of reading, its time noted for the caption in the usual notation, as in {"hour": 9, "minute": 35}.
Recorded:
{"hour": 9, "minute": 42}
